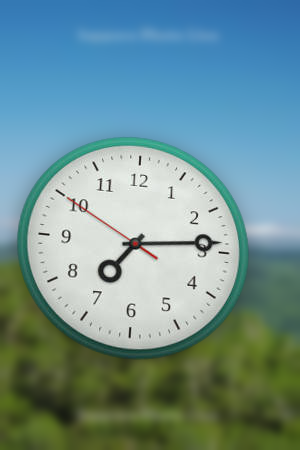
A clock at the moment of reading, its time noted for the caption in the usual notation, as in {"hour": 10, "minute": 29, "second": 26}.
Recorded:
{"hour": 7, "minute": 13, "second": 50}
